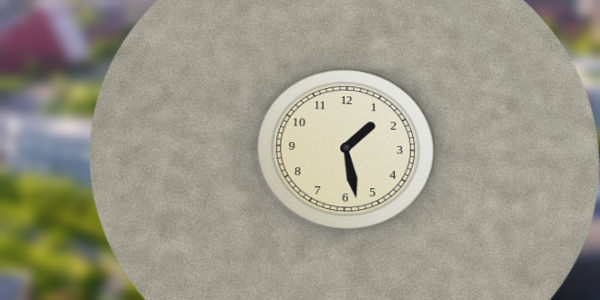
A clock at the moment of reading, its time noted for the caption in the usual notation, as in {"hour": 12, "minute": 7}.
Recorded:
{"hour": 1, "minute": 28}
